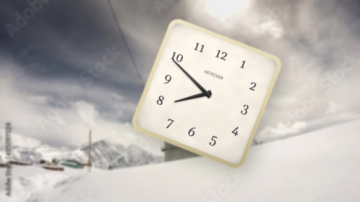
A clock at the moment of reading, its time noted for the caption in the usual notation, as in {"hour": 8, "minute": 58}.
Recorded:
{"hour": 7, "minute": 49}
